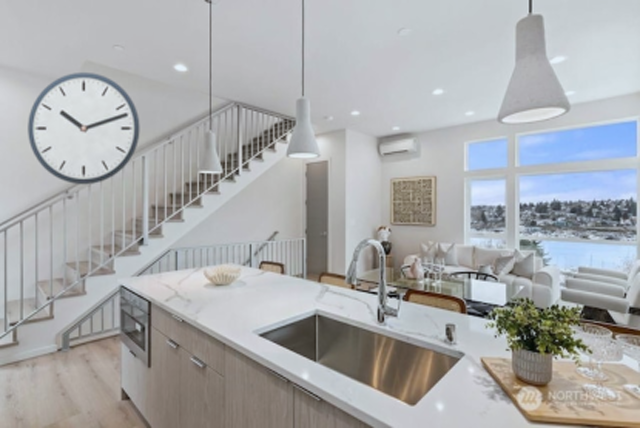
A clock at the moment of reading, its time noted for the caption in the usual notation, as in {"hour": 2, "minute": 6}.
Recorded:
{"hour": 10, "minute": 12}
